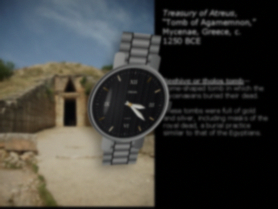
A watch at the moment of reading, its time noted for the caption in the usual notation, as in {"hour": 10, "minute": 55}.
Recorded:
{"hour": 3, "minute": 22}
